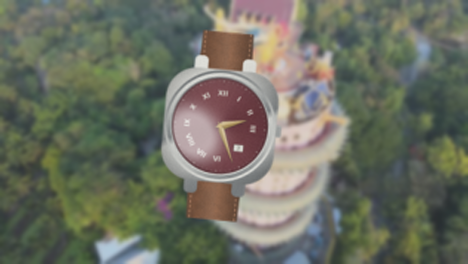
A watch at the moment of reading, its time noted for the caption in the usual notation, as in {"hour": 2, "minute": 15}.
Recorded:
{"hour": 2, "minute": 26}
